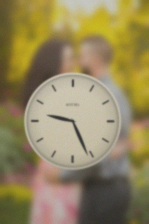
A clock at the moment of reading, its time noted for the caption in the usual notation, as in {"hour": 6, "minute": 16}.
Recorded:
{"hour": 9, "minute": 26}
